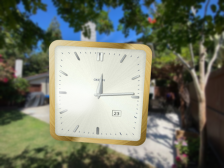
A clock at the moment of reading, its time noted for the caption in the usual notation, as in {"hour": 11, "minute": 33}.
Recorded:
{"hour": 12, "minute": 14}
